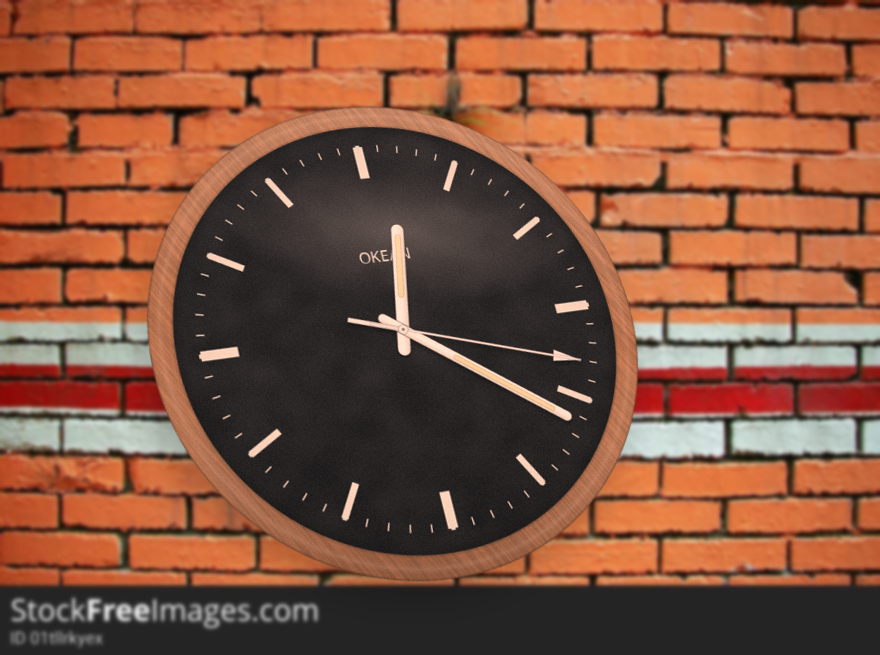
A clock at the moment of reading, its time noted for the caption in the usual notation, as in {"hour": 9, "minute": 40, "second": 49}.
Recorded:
{"hour": 12, "minute": 21, "second": 18}
